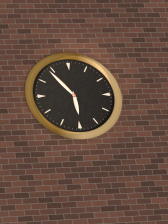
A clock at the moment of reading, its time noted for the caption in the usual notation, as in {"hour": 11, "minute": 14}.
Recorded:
{"hour": 5, "minute": 54}
